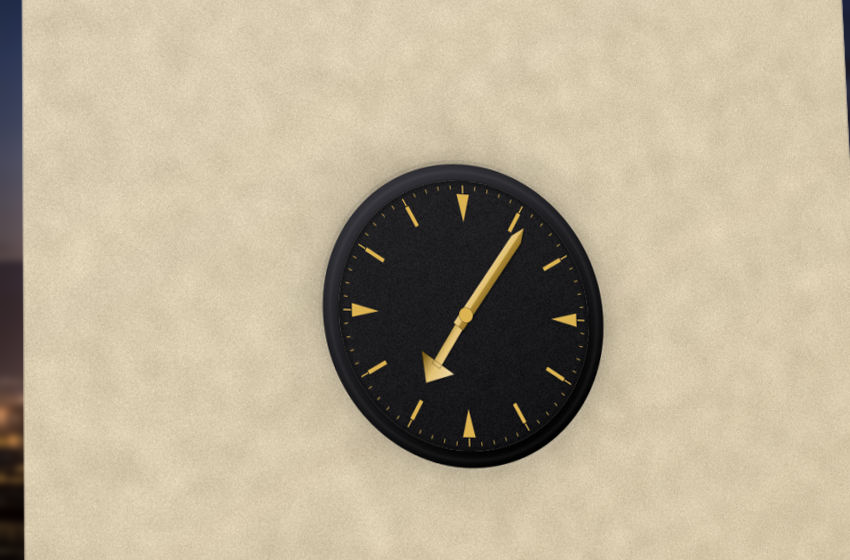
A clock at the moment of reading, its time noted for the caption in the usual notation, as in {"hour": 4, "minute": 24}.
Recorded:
{"hour": 7, "minute": 6}
